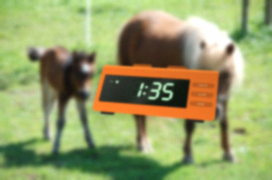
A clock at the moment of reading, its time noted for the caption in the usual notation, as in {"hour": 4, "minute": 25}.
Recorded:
{"hour": 1, "minute": 35}
